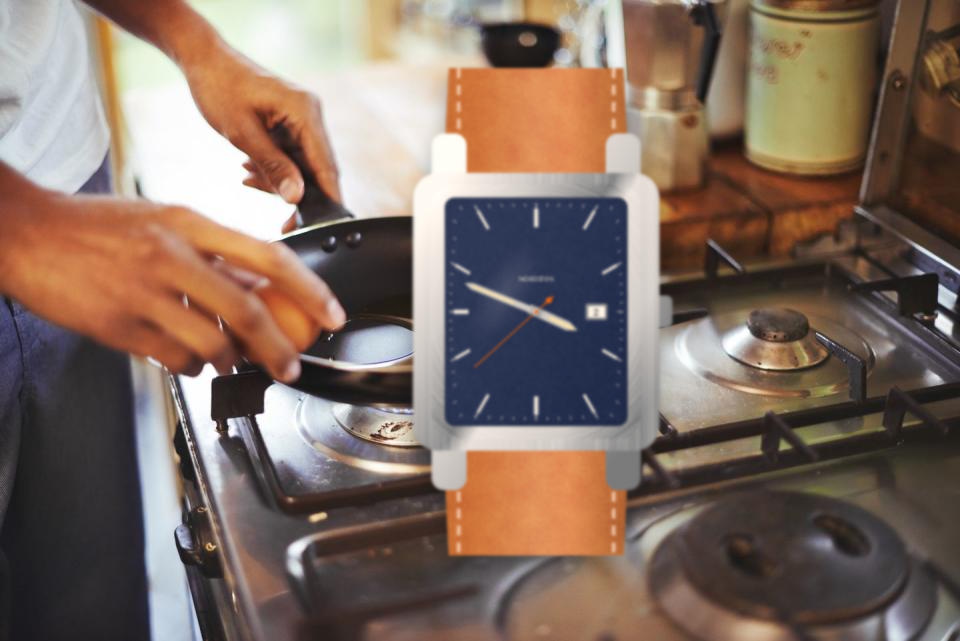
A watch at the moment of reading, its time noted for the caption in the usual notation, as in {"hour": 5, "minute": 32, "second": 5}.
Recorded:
{"hour": 3, "minute": 48, "second": 38}
